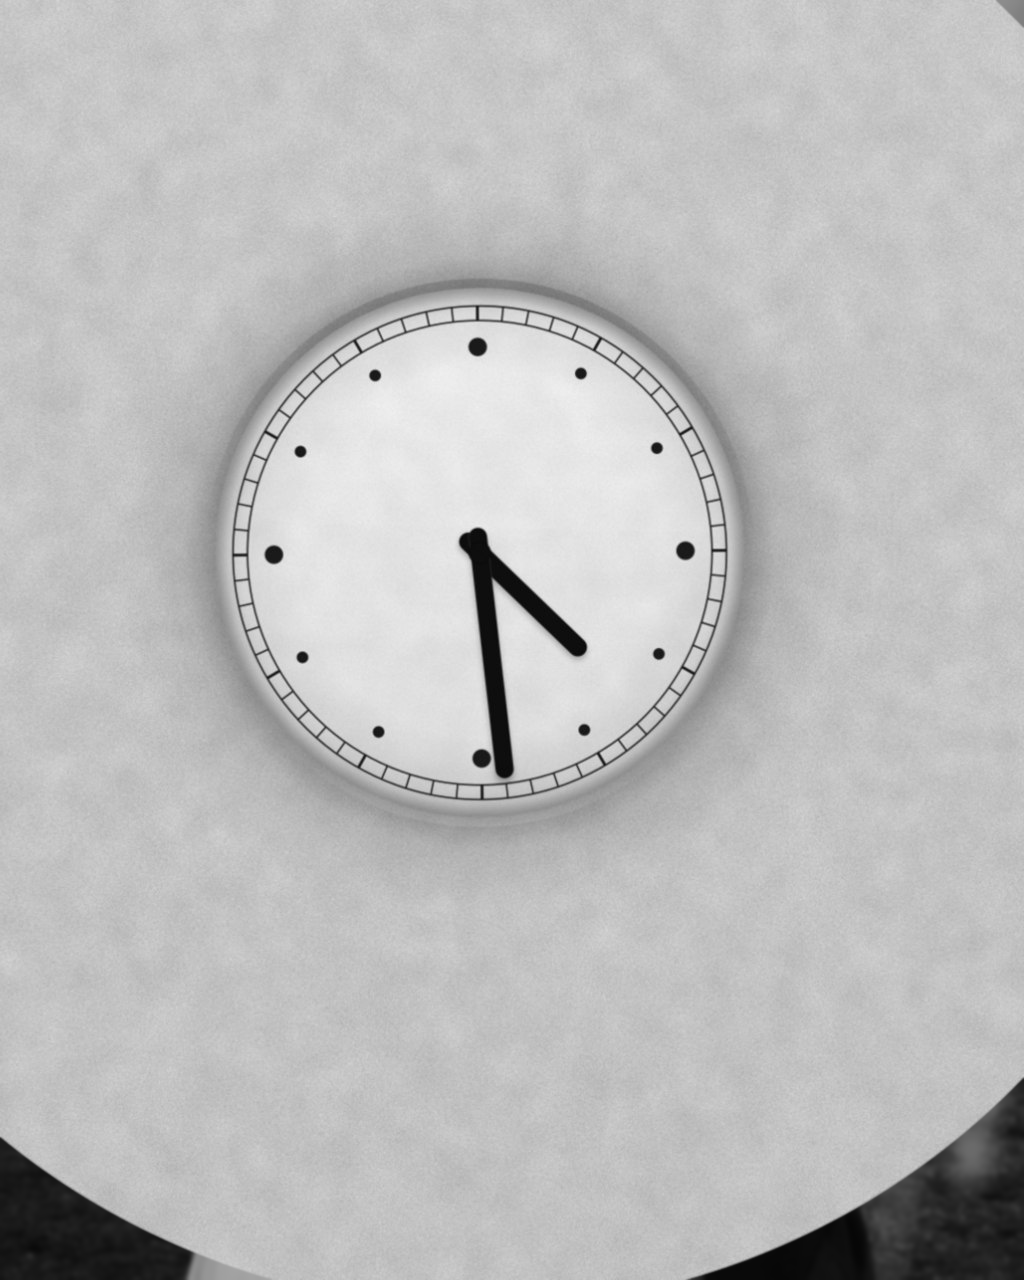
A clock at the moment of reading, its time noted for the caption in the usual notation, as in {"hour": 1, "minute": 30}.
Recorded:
{"hour": 4, "minute": 29}
